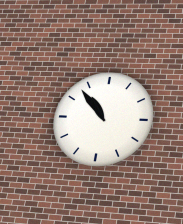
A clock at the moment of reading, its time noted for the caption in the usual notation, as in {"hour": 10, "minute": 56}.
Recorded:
{"hour": 10, "minute": 53}
